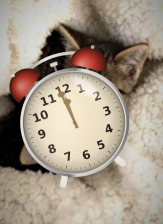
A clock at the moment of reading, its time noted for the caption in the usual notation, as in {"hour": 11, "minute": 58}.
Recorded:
{"hour": 11, "minute": 59}
